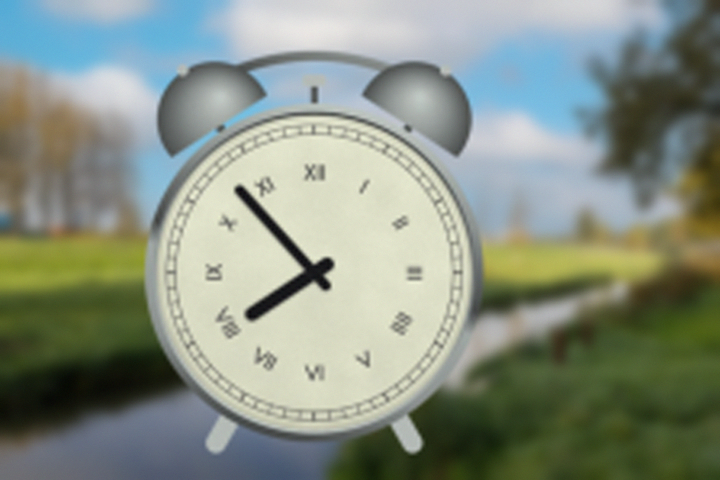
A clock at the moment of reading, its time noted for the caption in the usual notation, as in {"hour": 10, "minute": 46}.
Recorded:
{"hour": 7, "minute": 53}
